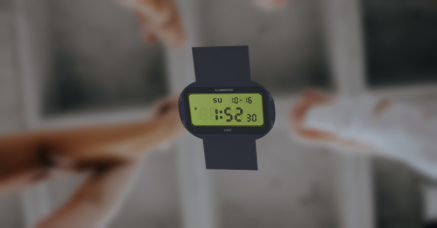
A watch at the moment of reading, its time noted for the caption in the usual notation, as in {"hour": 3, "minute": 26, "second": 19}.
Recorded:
{"hour": 1, "minute": 52, "second": 30}
